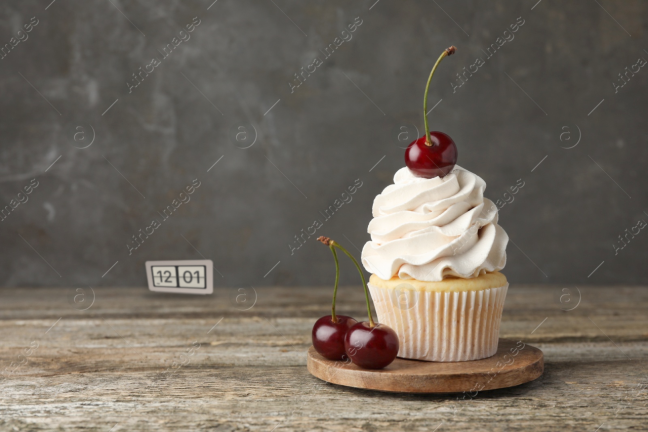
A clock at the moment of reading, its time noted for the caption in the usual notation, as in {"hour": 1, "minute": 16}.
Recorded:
{"hour": 12, "minute": 1}
